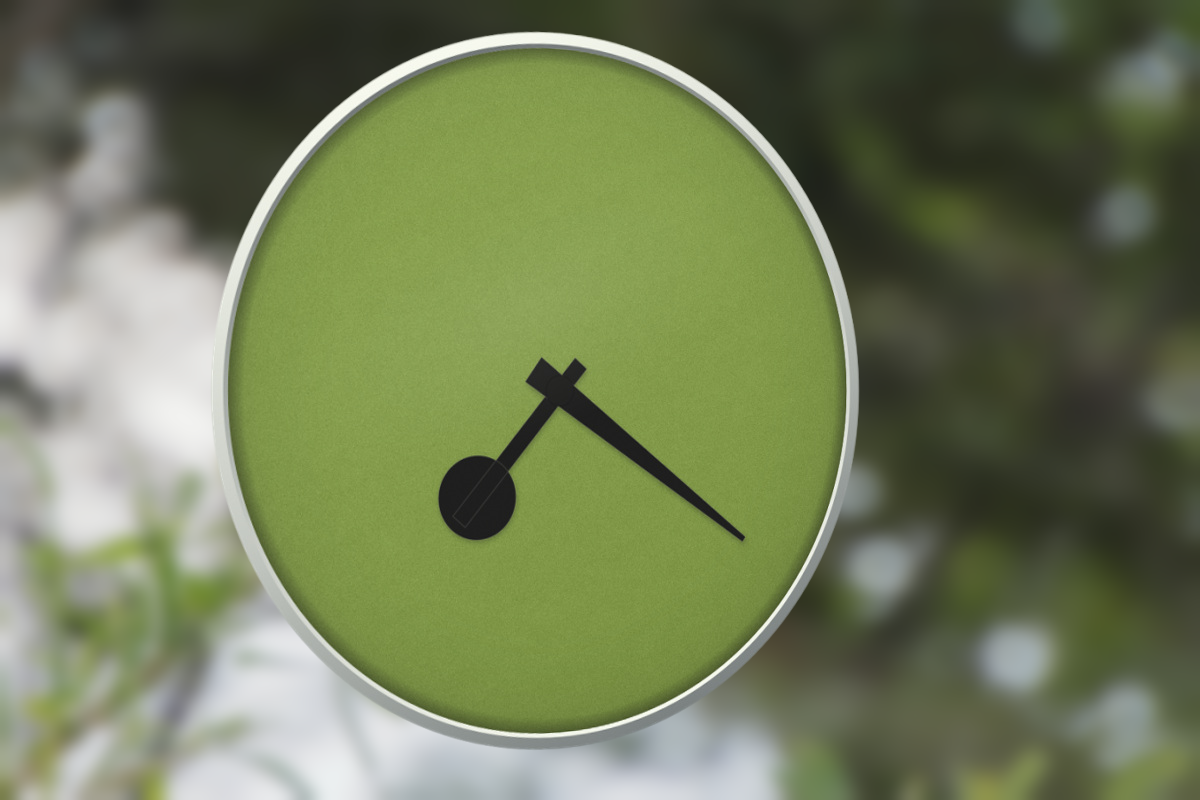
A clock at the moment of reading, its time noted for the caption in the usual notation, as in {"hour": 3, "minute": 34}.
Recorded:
{"hour": 7, "minute": 21}
